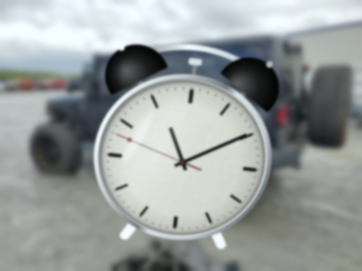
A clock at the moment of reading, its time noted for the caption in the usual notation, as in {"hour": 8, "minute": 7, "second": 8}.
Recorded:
{"hour": 11, "minute": 9, "second": 48}
